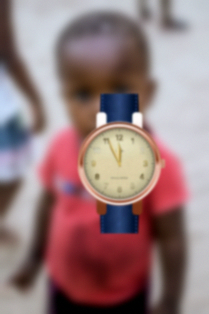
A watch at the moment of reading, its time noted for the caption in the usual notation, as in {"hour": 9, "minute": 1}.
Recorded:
{"hour": 11, "minute": 56}
